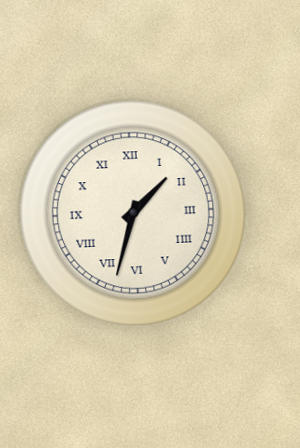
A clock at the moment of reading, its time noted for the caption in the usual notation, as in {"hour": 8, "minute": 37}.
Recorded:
{"hour": 1, "minute": 33}
